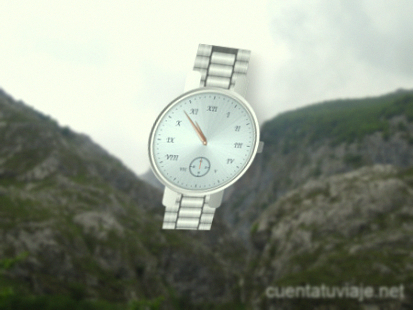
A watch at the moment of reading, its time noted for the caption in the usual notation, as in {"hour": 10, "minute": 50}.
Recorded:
{"hour": 10, "minute": 53}
